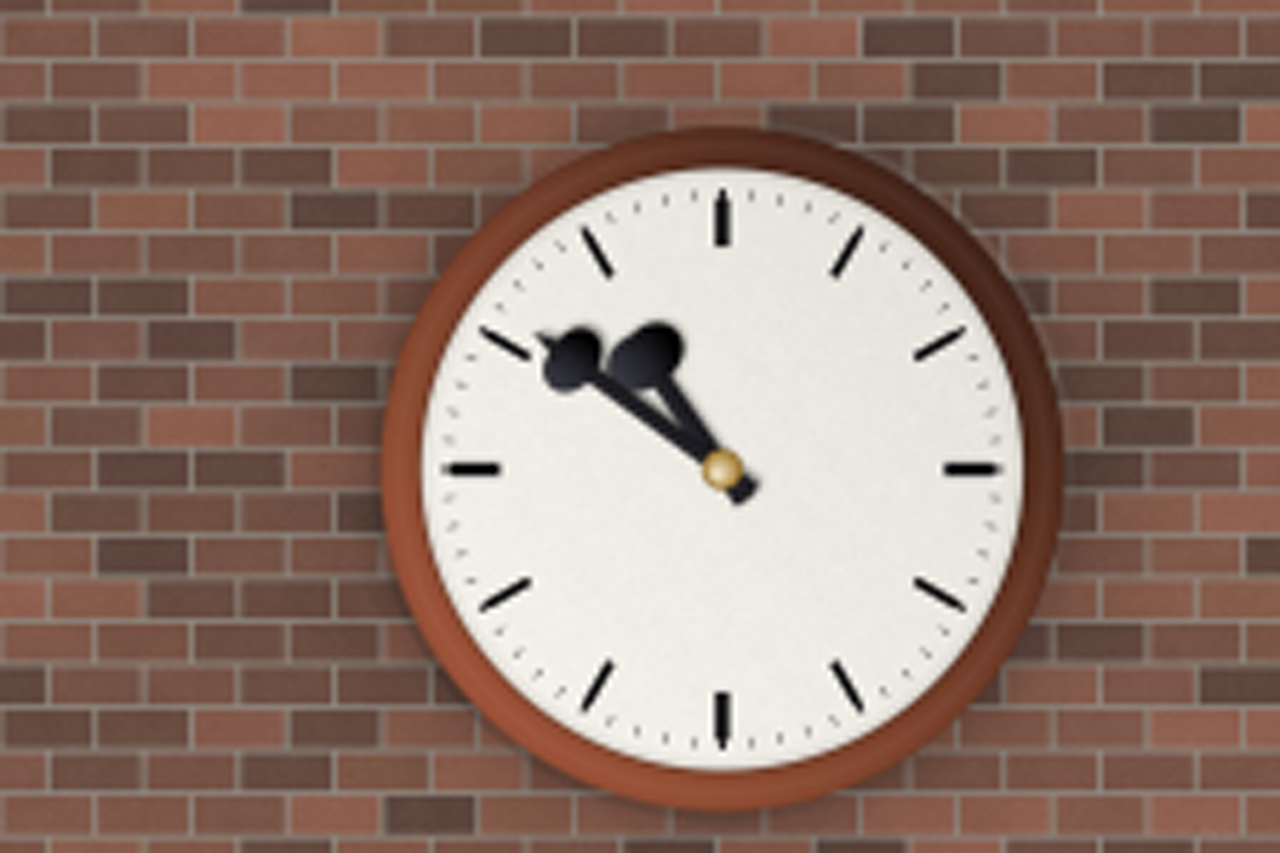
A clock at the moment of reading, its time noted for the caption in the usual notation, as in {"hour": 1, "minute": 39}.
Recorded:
{"hour": 10, "minute": 51}
